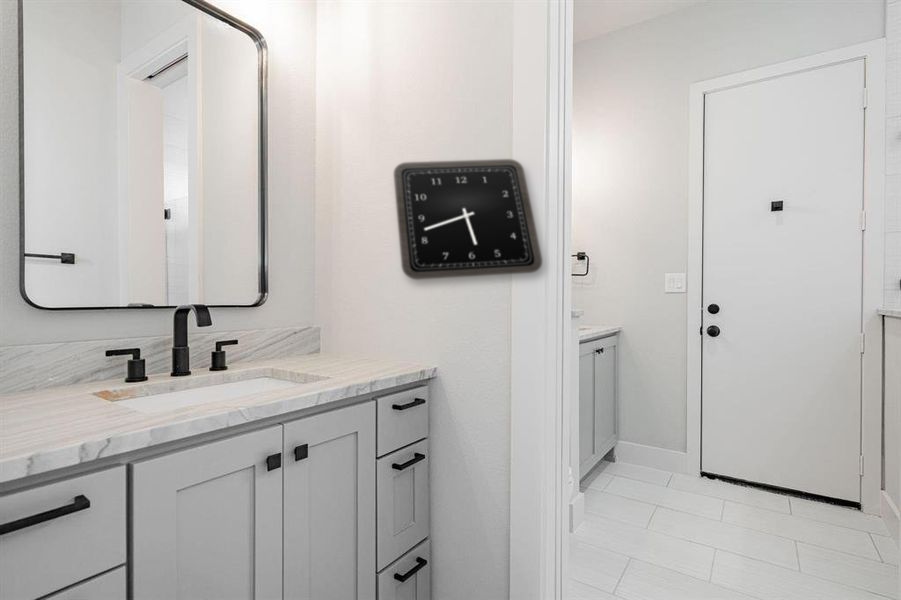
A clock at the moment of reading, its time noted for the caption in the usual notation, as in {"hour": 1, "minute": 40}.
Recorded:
{"hour": 5, "minute": 42}
